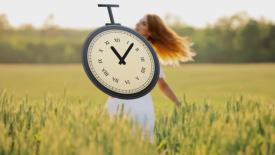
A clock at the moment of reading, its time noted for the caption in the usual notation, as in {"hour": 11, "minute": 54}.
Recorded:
{"hour": 11, "minute": 7}
